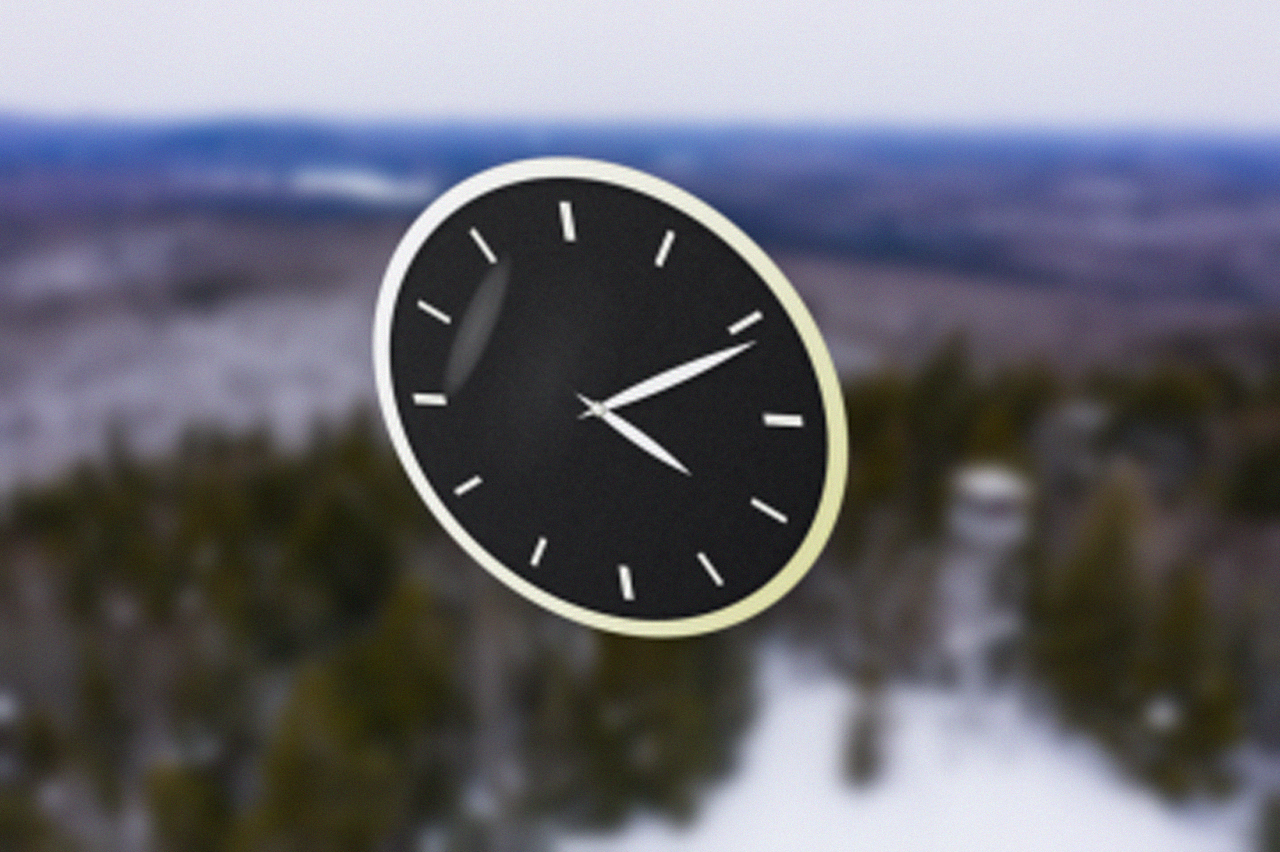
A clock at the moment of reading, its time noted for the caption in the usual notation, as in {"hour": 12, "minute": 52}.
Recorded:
{"hour": 4, "minute": 11}
